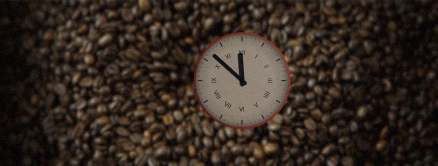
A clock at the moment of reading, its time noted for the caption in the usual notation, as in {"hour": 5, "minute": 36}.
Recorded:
{"hour": 11, "minute": 52}
